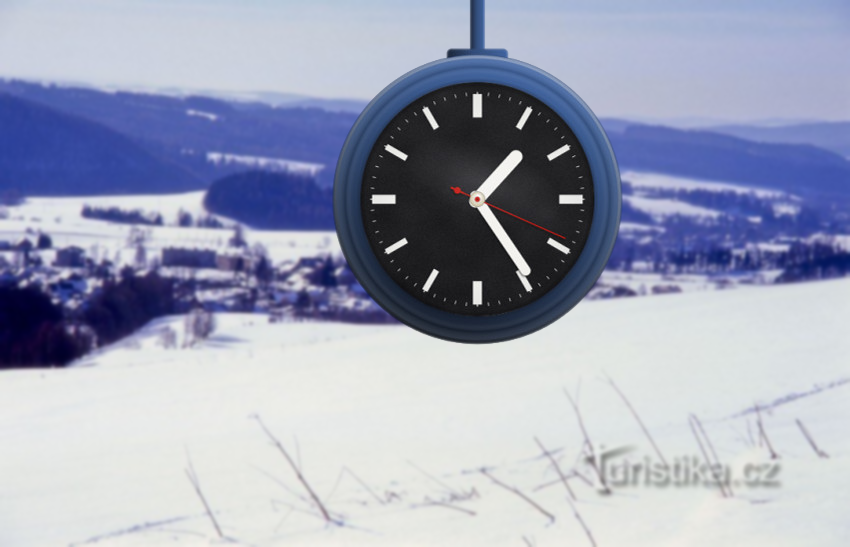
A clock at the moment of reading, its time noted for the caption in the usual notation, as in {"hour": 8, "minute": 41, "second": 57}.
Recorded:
{"hour": 1, "minute": 24, "second": 19}
